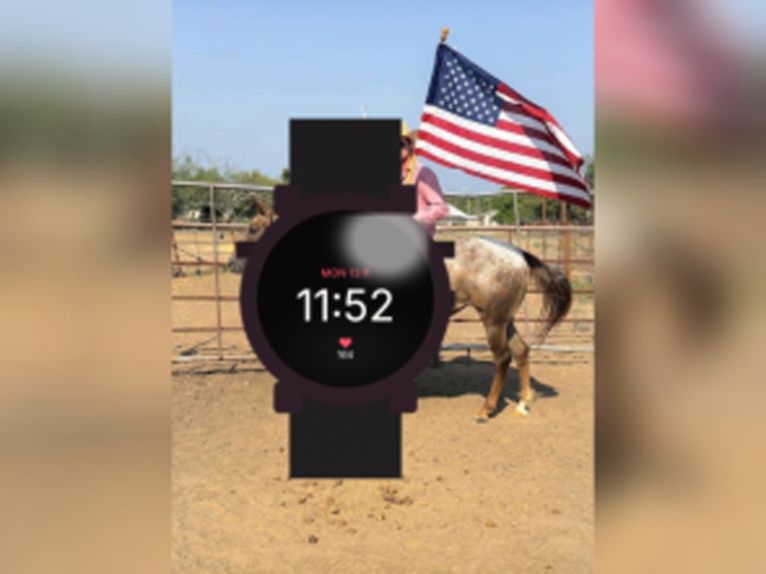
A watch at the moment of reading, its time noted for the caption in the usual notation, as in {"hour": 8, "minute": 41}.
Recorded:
{"hour": 11, "minute": 52}
